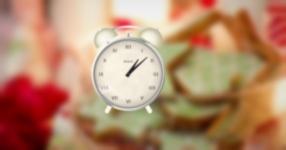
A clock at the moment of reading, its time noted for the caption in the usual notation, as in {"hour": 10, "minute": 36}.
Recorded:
{"hour": 1, "minute": 8}
